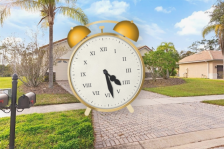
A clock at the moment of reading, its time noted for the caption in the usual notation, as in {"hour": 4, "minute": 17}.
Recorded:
{"hour": 4, "minute": 28}
